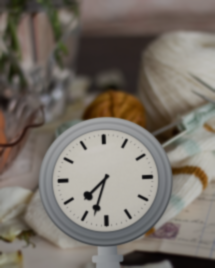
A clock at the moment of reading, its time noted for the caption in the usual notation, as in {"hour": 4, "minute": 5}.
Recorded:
{"hour": 7, "minute": 33}
